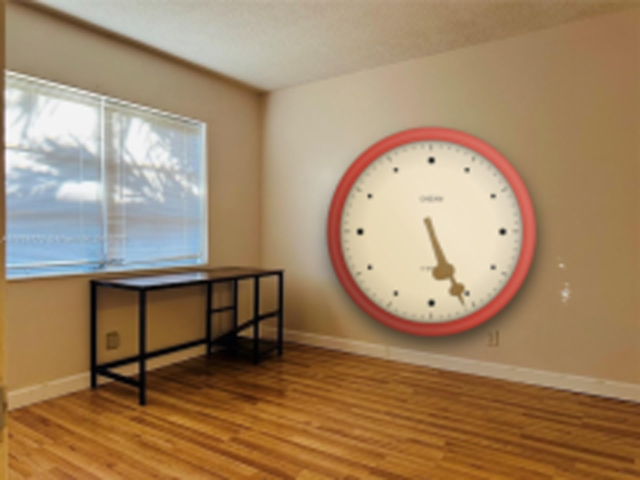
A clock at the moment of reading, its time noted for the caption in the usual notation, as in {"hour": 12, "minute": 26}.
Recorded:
{"hour": 5, "minute": 26}
